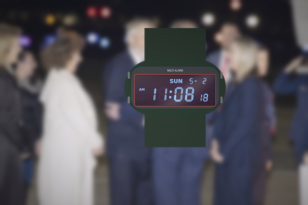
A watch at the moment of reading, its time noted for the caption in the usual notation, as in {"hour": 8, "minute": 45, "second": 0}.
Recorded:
{"hour": 11, "minute": 8, "second": 18}
